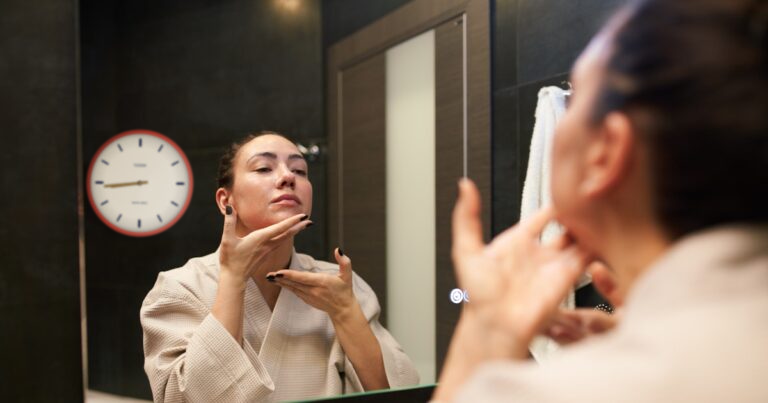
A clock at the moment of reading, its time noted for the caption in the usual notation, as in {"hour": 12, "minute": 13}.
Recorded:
{"hour": 8, "minute": 44}
